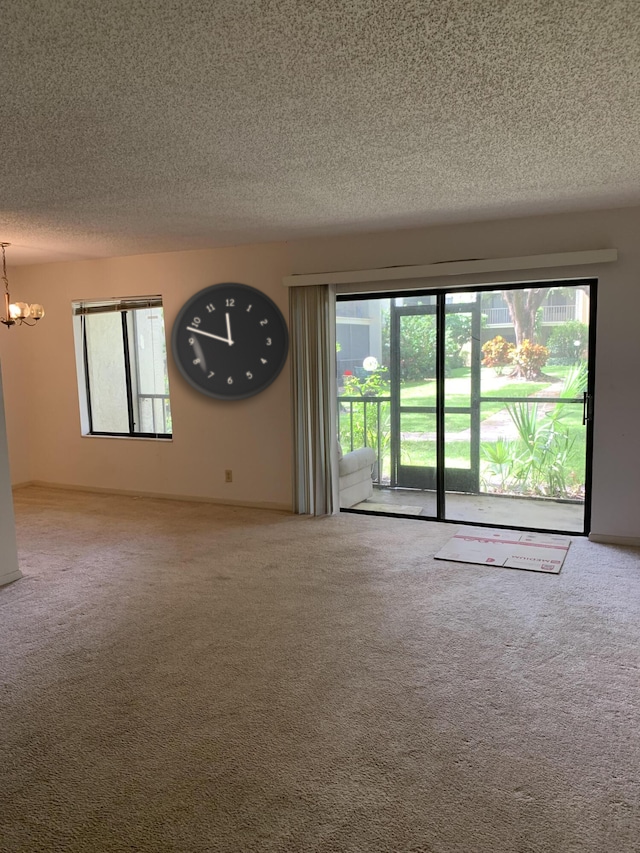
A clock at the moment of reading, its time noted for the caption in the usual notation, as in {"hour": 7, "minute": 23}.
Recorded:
{"hour": 11, "minute": 48}
